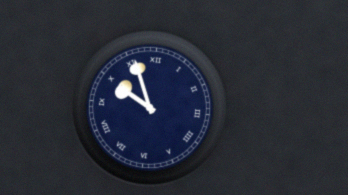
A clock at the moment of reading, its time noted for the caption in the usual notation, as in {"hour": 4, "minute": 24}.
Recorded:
{"hour": 9, "minute": 56}
